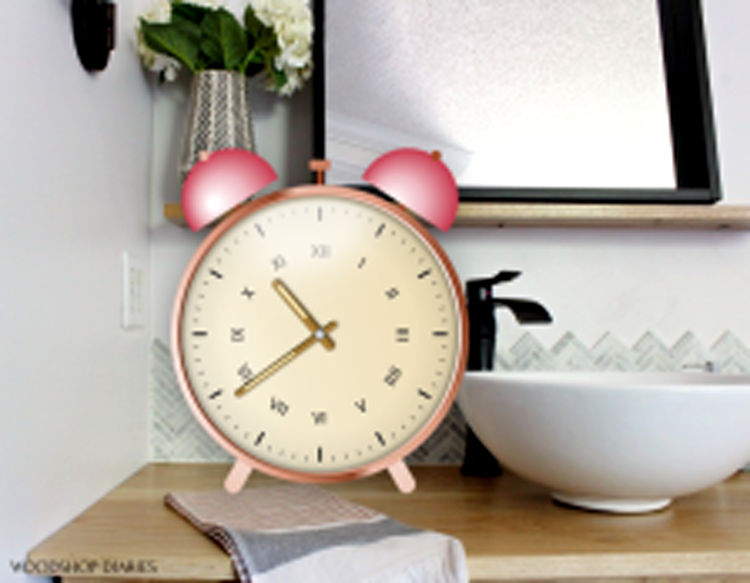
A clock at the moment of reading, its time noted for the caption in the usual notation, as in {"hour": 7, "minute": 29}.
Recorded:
{"hour": 10, "minute": 39}
